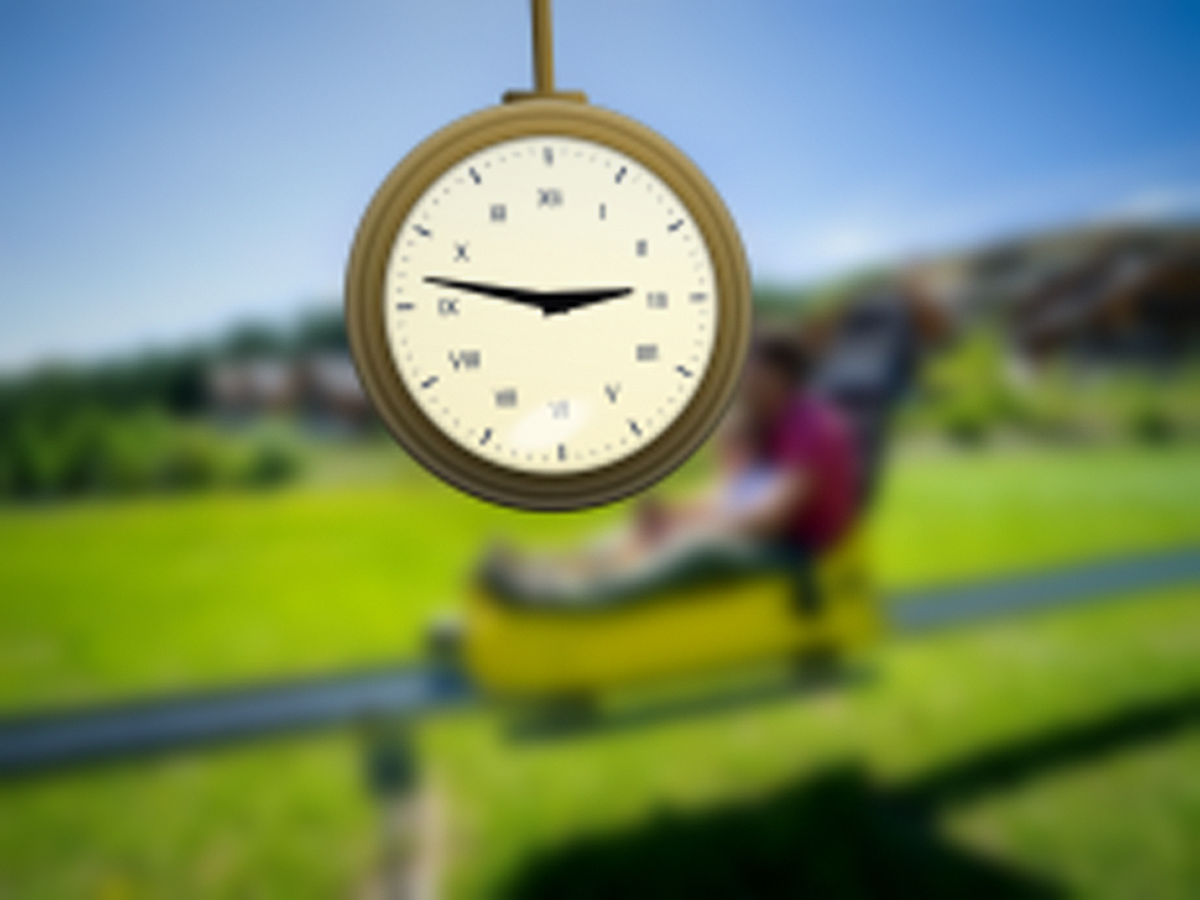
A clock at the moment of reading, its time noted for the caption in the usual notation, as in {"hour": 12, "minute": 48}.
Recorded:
{"hour": 2, "minute": 47}
